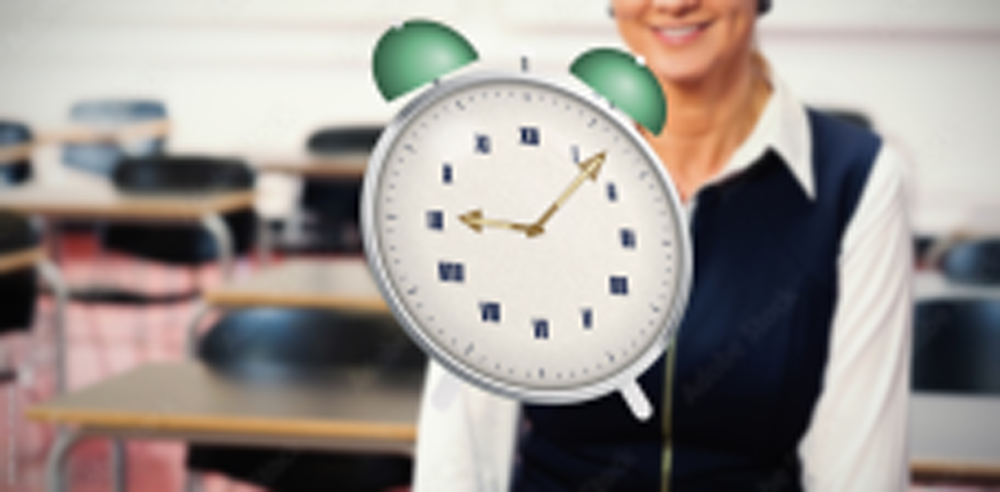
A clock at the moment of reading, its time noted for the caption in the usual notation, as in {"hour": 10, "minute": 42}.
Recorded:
{"hour": 9, "minute": 7}
